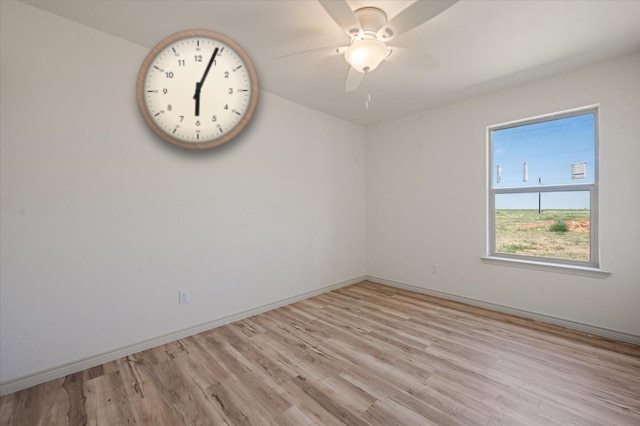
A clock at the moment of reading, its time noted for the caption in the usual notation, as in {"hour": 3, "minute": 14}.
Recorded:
{"hour": 6, "minute": 4}
